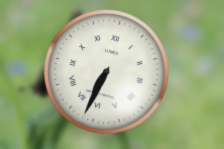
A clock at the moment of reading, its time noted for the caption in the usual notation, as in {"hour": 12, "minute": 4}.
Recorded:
{"hour": 6, "minute": 32}
